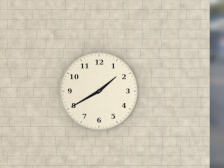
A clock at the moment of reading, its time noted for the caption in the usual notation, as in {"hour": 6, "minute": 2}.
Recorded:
{"hour": 1, "minute": 40}
